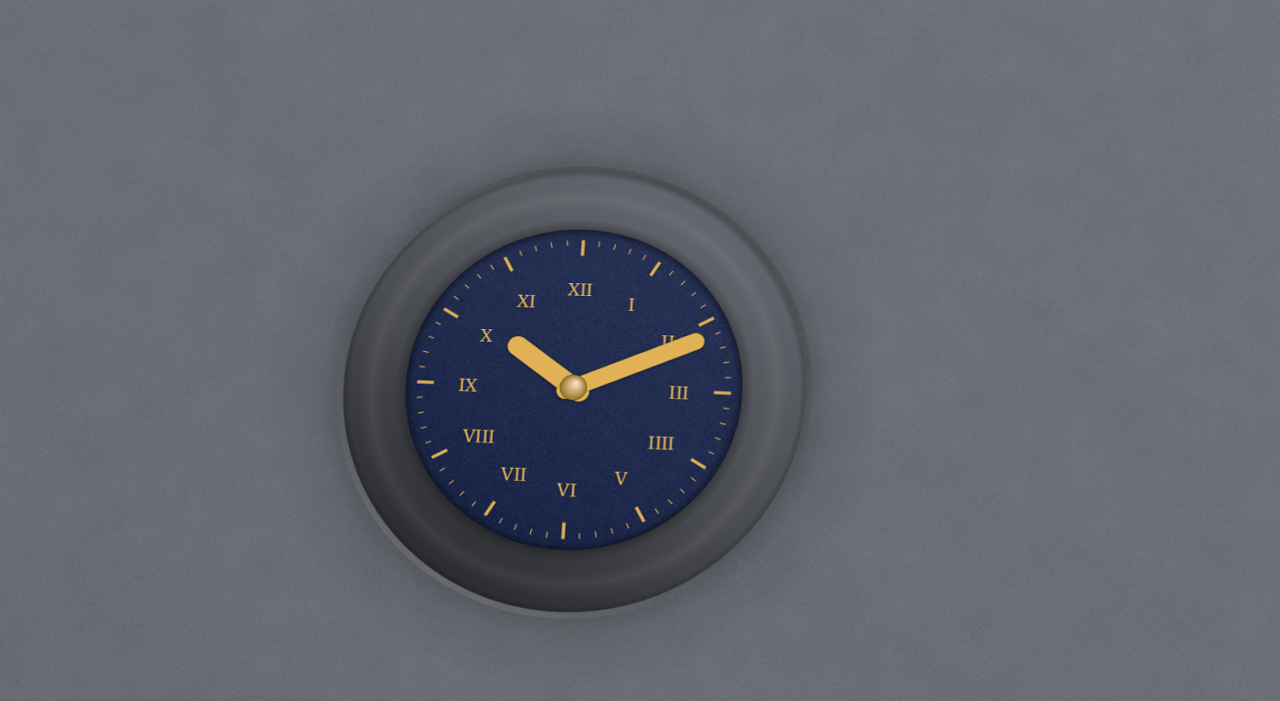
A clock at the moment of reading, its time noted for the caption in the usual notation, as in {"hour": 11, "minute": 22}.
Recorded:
{"hour": 10, "minute": 11}
